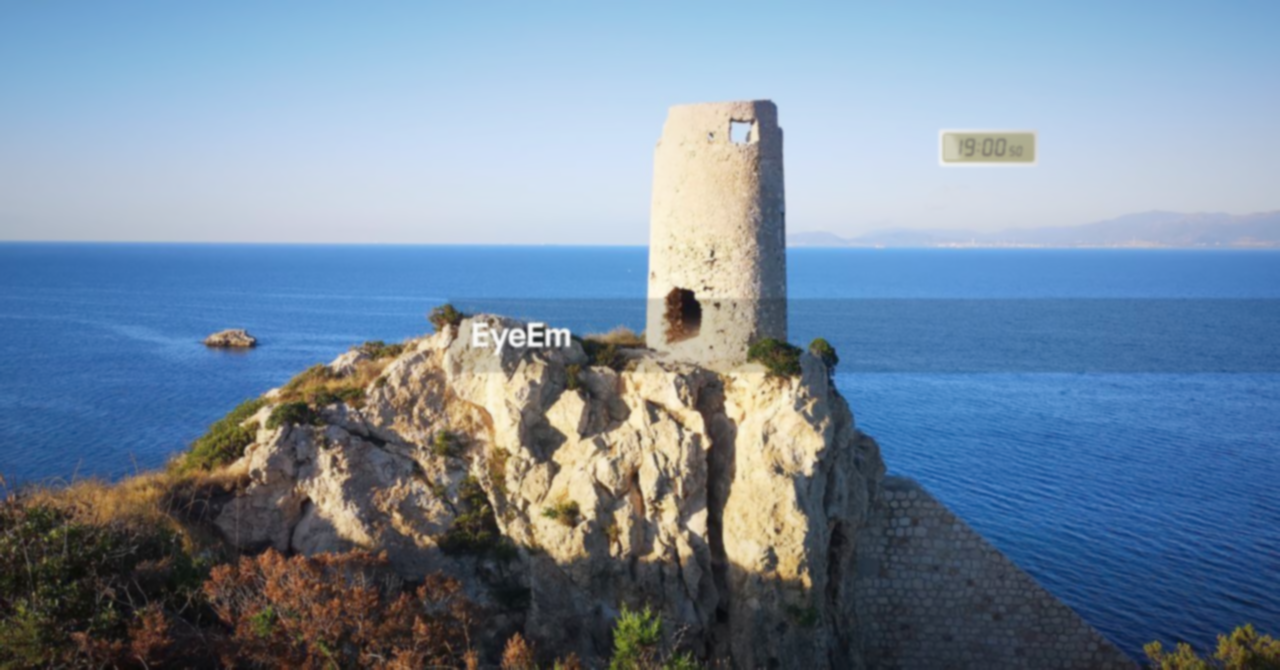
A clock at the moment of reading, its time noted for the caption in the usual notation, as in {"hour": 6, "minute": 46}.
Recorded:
{"hour": 19, "minute": 0}
